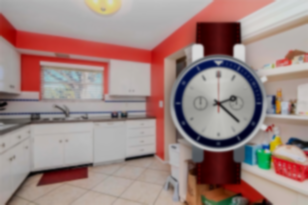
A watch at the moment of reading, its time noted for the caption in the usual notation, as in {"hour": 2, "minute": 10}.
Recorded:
{"hour": 2, "minute": 22}
